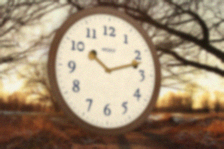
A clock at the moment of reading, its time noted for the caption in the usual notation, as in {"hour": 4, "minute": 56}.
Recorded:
{"hour": 10, "minute": 12}
